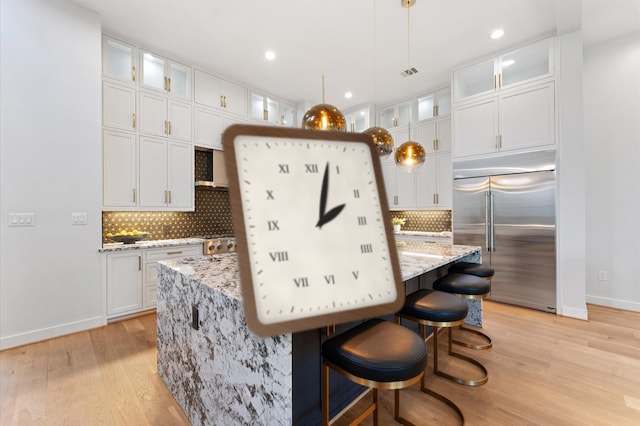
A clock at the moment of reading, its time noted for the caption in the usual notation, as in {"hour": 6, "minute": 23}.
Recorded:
{"hour": 2, "minute": 3}
